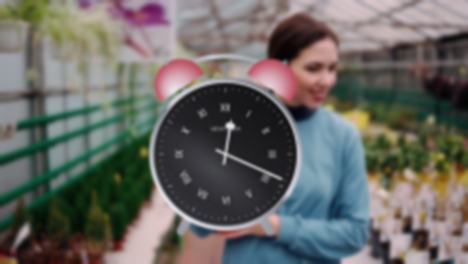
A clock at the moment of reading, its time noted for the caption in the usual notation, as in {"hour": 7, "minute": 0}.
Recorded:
{"hour": 12, "minute": 19}
